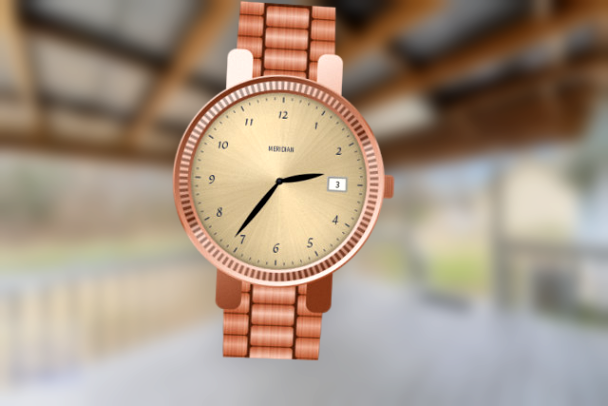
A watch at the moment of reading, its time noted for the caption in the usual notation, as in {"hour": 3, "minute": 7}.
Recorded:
{"hour": 2, "minute": 36}
